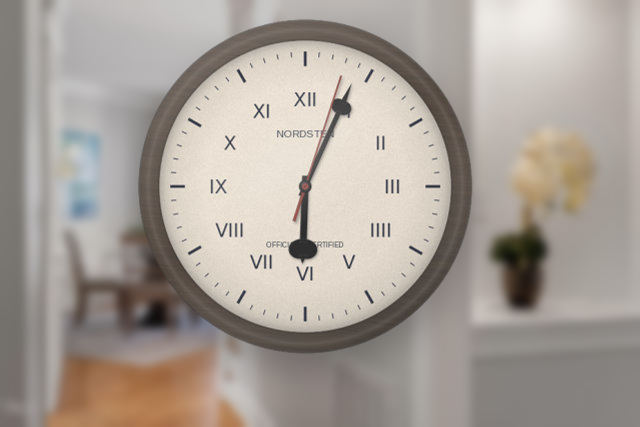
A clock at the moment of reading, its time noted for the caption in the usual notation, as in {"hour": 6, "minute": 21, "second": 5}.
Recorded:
{"hour": 6, "minute": 4, "second": 3}
